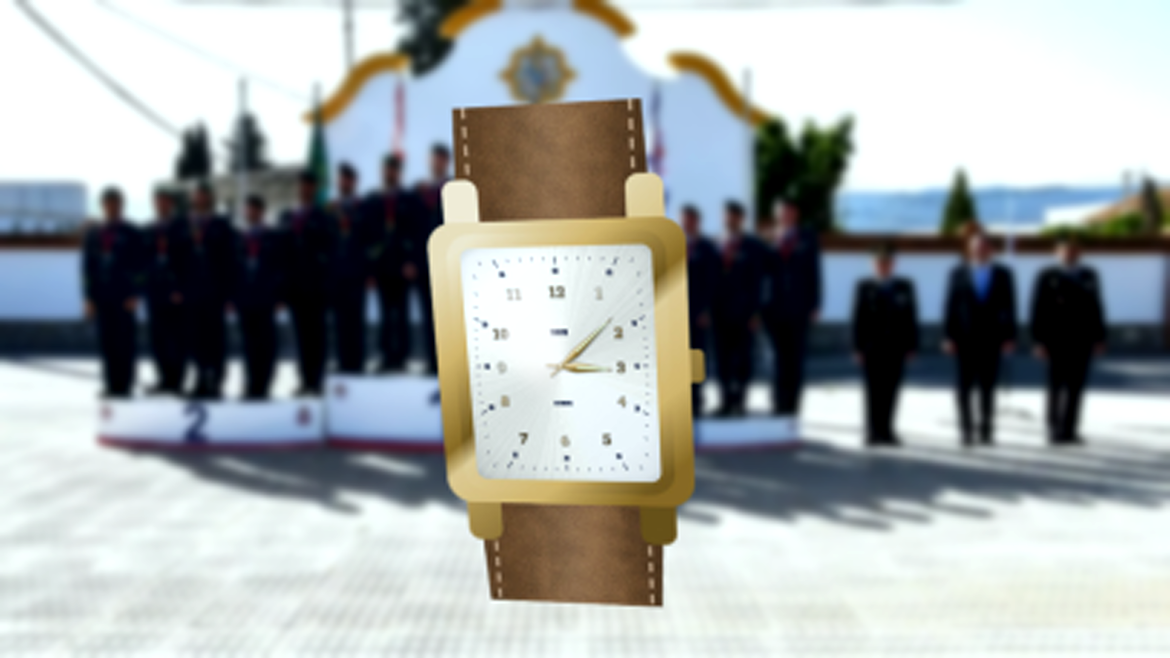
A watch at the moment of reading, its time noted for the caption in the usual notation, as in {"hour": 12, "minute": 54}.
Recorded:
{"hour": 3, "minute": 8}
